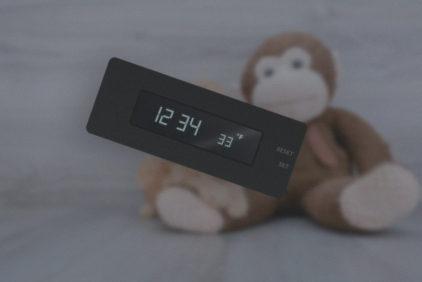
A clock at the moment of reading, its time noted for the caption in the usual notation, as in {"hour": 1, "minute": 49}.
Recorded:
{"hour": 12, "minute": 34}
